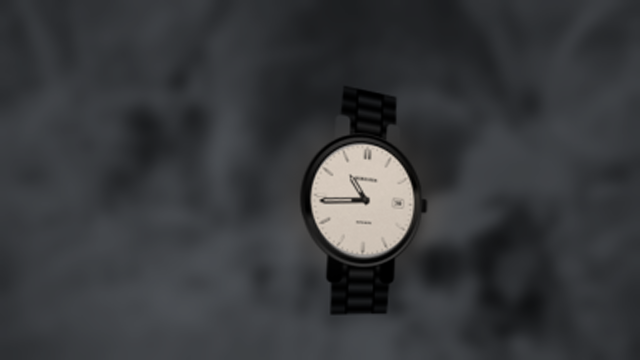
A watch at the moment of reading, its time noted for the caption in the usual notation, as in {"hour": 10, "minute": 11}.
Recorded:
{"hour": 10, "minute": 44}
